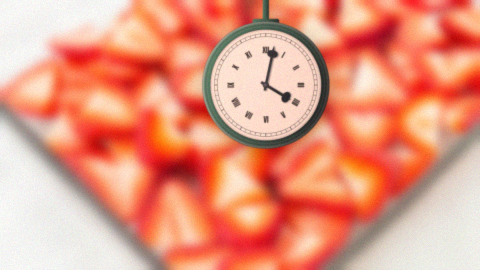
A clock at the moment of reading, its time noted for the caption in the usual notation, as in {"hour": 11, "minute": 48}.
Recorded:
{"hour": 4, "minute": 2}
